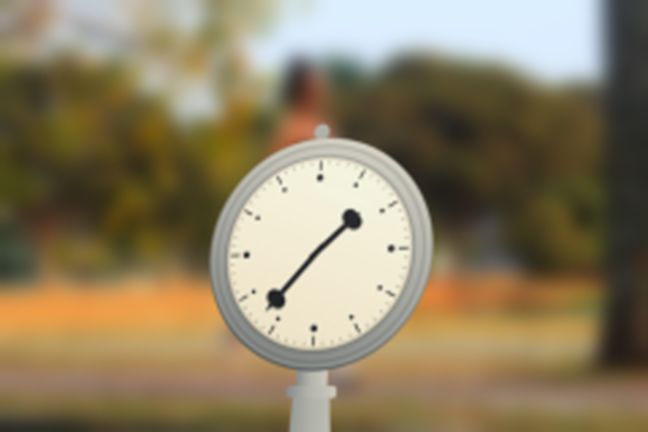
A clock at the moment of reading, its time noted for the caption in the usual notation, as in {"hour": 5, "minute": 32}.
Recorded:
{"hour": 1, "minute": 37}
